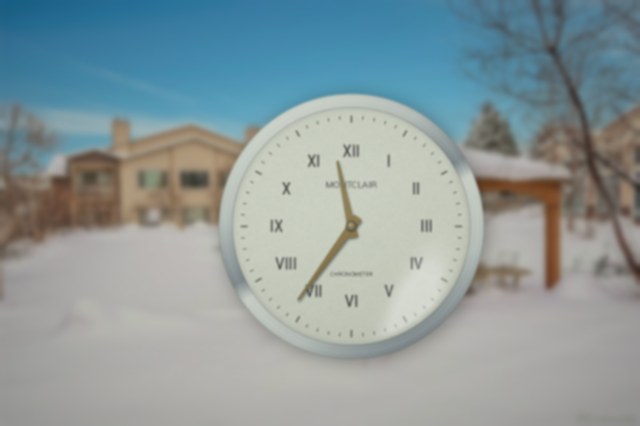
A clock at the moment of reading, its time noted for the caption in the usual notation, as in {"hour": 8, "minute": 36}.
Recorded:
{"hour": 11, "minute": 36}
